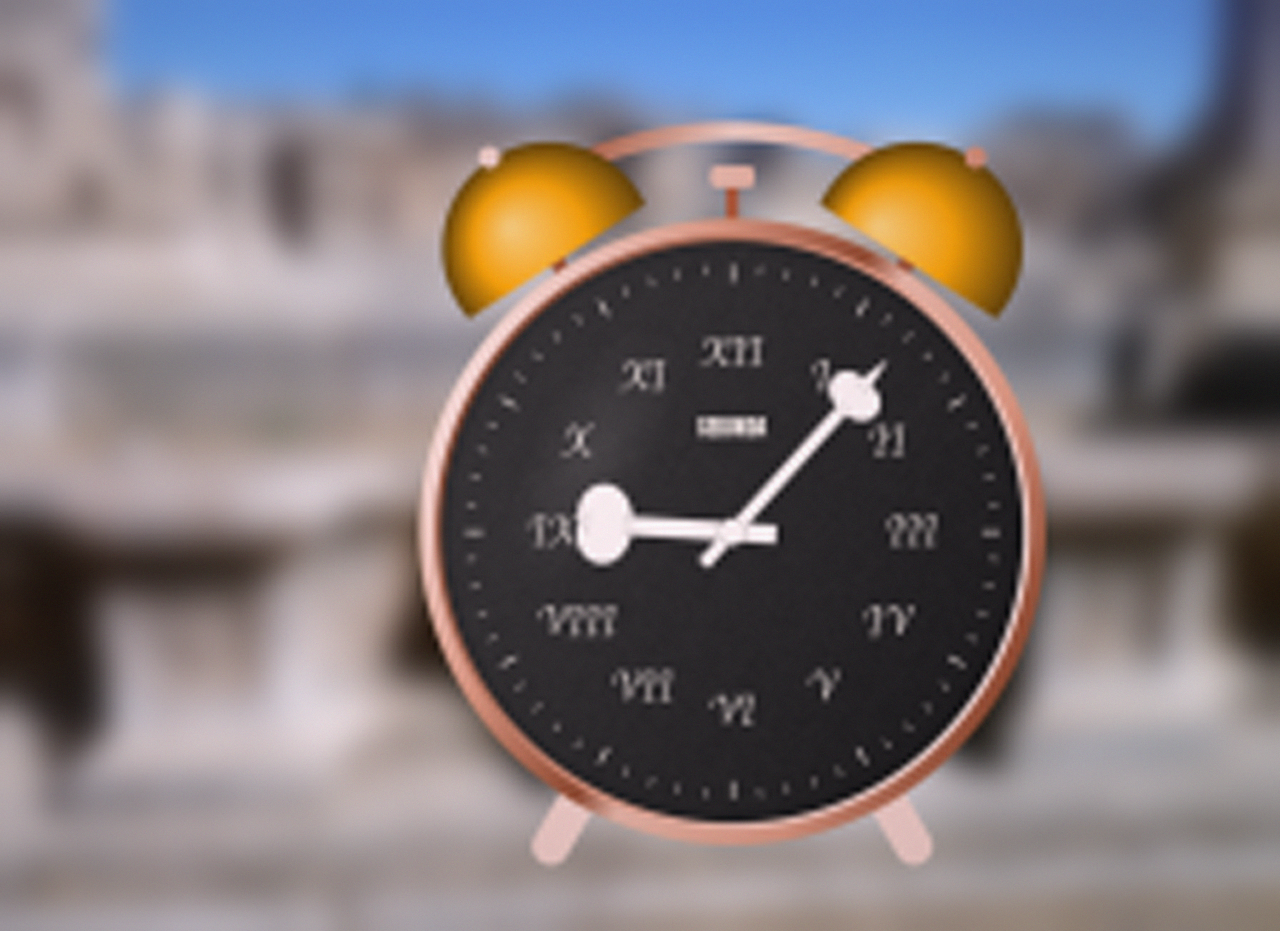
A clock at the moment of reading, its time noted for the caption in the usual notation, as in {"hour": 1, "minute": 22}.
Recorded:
{"hour": 9, "minute": 7}
